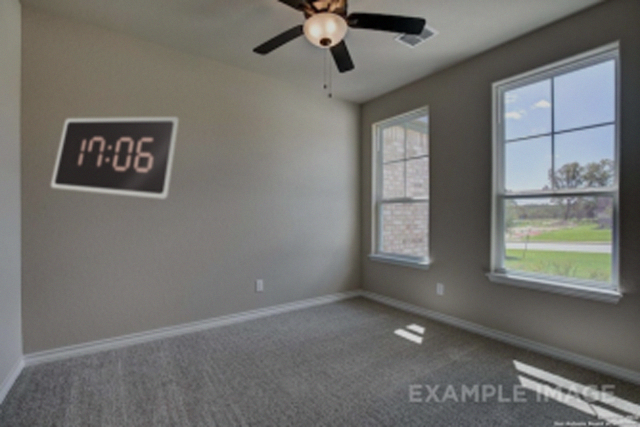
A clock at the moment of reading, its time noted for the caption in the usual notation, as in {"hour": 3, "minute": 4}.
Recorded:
{"hour": 17, "minute": 6}
